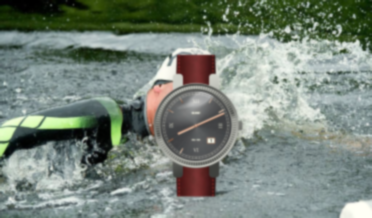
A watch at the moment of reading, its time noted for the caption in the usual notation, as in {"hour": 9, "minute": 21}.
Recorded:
{"hour": 8, "minute": 11}
